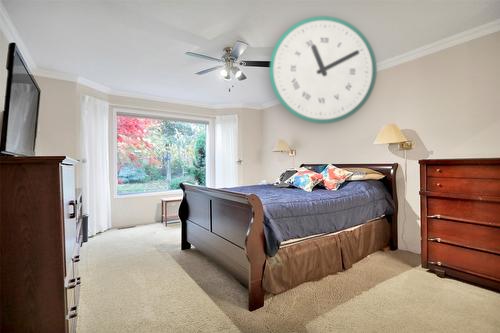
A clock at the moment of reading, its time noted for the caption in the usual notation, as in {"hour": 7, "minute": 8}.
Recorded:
{"hour": 11, "minute": 10}
